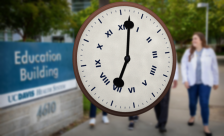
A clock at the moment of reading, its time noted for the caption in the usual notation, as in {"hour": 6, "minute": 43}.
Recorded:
{"hour": 7, "minute": 2}
